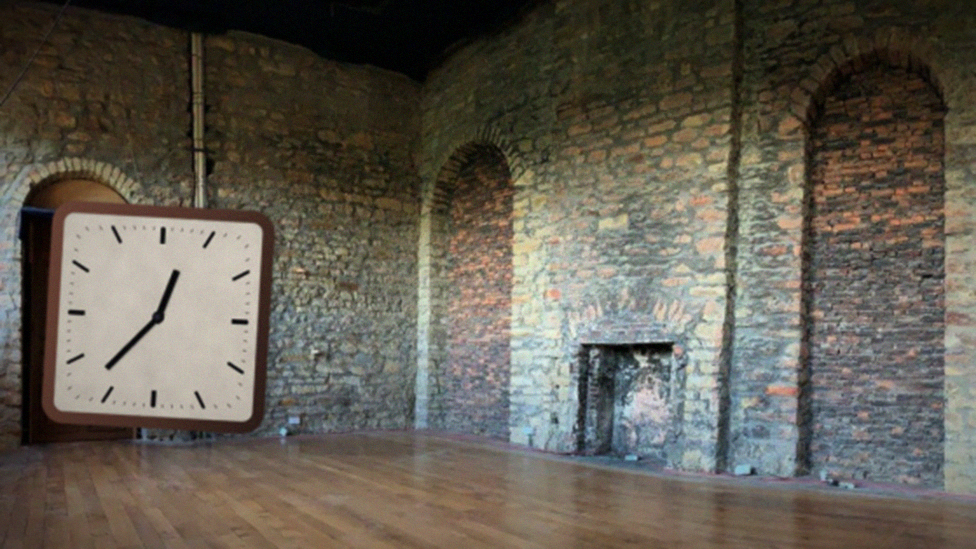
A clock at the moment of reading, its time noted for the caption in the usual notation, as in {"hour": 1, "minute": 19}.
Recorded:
{"hour": 12, "minute": 37}
